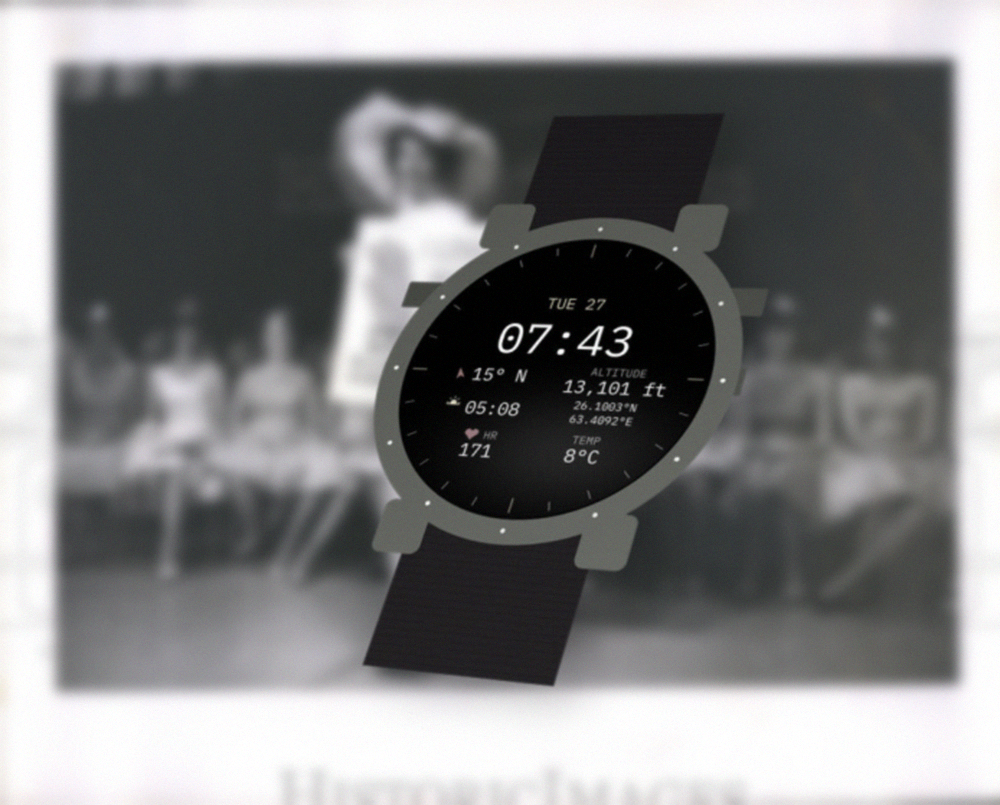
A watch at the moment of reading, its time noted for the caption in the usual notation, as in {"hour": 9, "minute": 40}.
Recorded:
{"hour": 7, "minute": 43}
